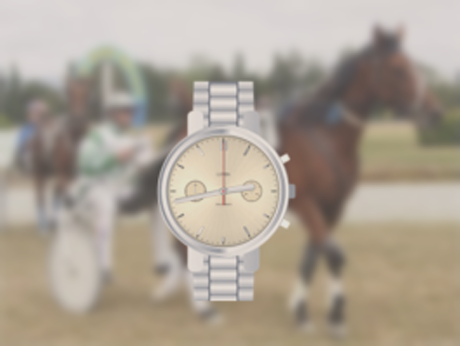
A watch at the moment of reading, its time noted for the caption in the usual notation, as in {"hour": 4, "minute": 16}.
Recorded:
{"hour": 2, "minute": 43}
